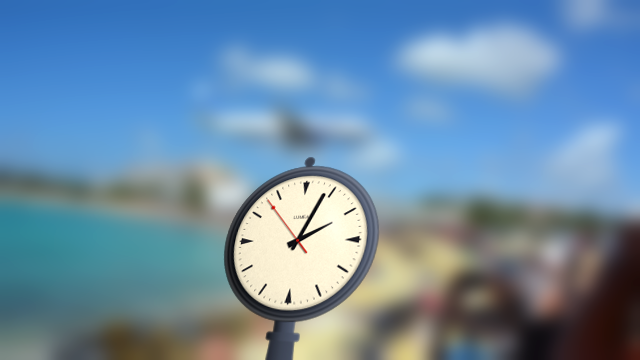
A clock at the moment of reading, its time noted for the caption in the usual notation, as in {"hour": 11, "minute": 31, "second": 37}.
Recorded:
{"hour": 2, "minute": 3, "second": 53}
